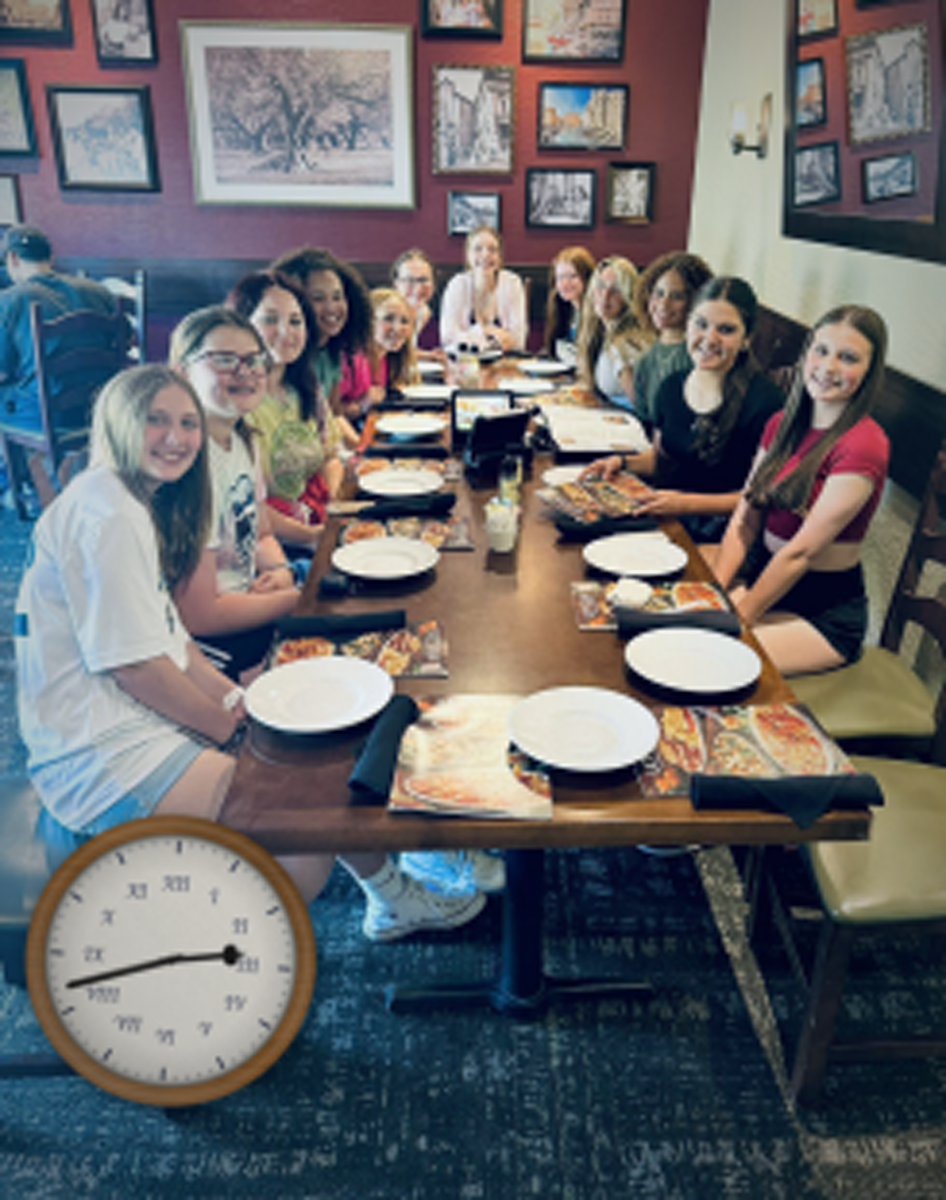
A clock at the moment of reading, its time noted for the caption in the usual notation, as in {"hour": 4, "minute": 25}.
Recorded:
{"hour": 2, "minute": 42}
